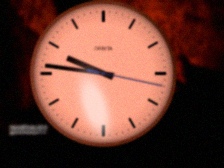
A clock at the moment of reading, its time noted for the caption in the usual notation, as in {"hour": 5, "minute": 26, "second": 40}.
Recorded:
{"hour": 9, "minute": 46, "second": 17}
